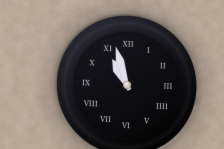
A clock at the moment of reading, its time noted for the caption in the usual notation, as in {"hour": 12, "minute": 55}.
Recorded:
{"hour": 10, "minute": 57}
